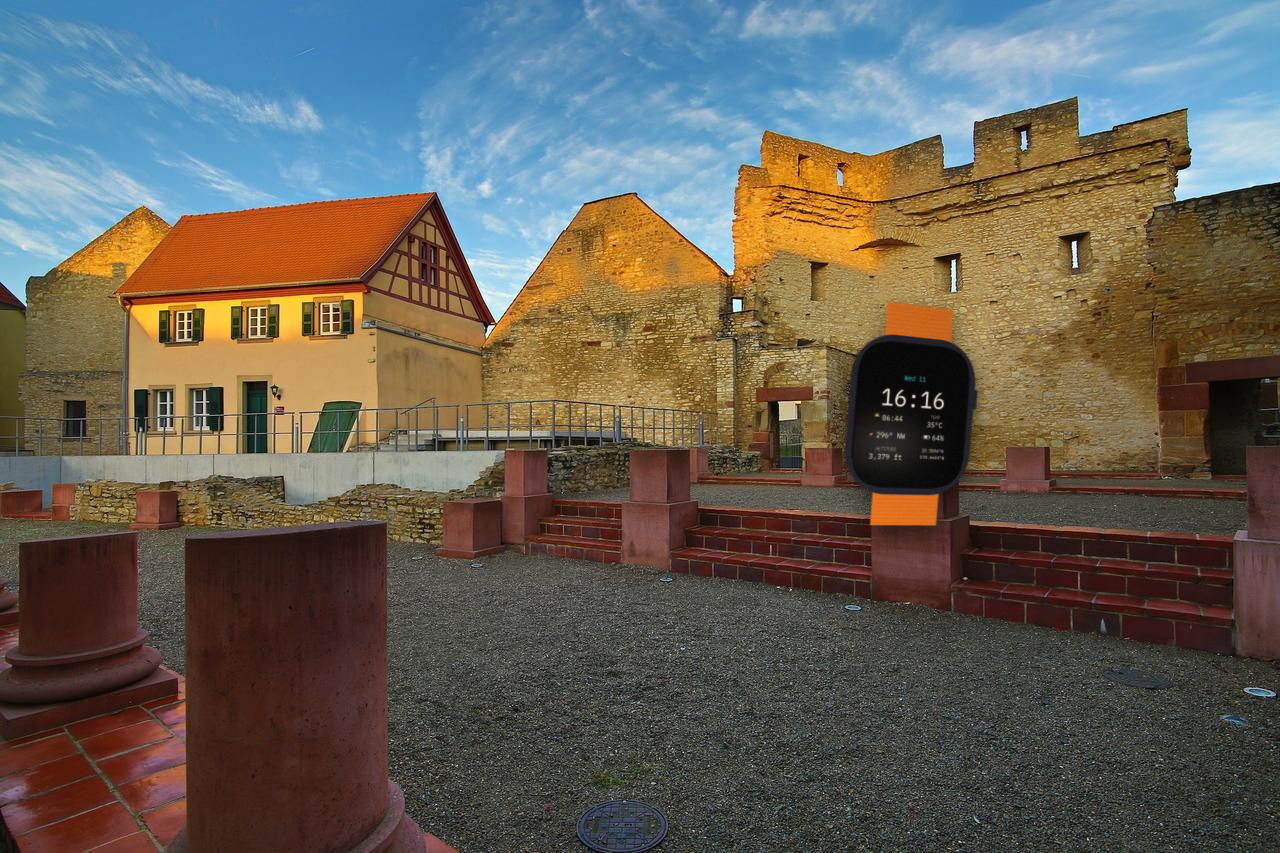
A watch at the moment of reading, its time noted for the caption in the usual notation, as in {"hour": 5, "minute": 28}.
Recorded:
{"hour": 16, "minute": 16}
